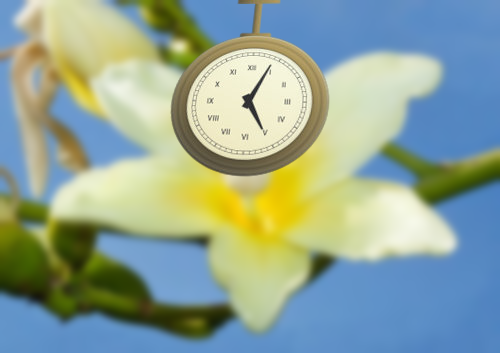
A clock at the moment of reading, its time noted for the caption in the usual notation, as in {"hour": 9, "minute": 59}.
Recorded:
{"hour": 5, "minute": 4}
